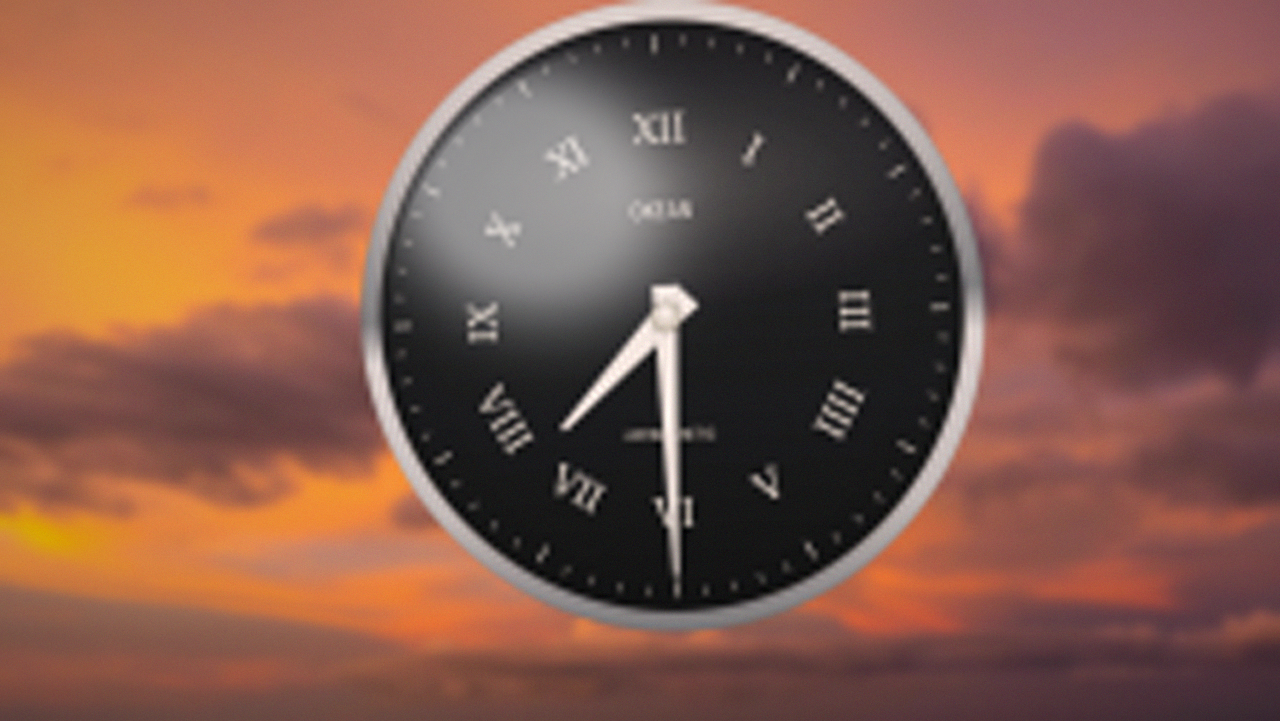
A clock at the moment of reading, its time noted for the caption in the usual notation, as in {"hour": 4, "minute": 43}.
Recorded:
{"hour": 7, "minute": 30}
